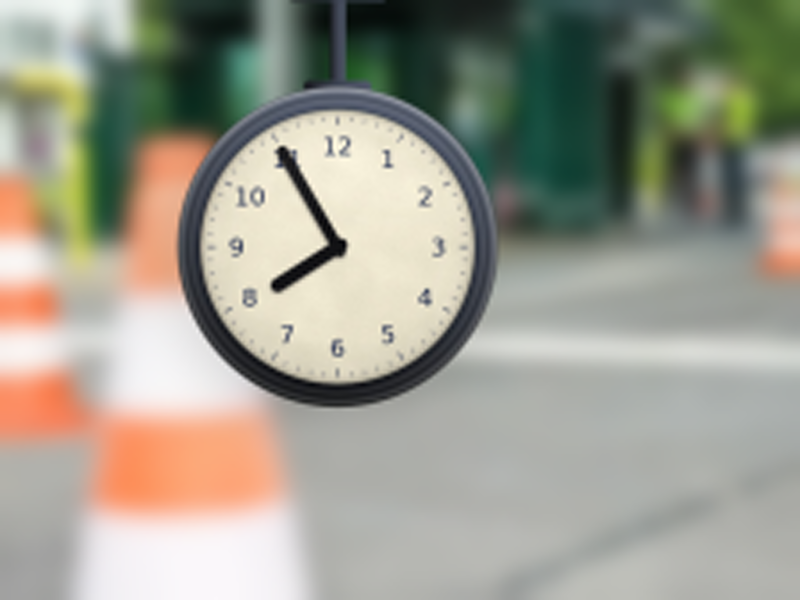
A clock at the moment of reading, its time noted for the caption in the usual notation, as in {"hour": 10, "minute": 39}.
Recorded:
{"hour": 7, "minute": 55}
